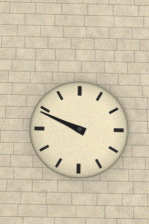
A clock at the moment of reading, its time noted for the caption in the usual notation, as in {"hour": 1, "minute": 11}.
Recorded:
{"hour": 9, "minute": 49}
